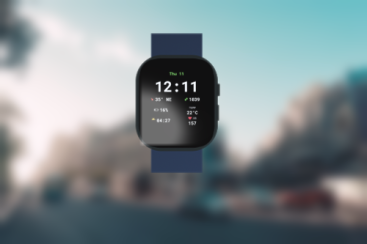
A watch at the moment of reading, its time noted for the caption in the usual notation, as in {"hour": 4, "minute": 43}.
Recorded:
{"hour": 12, "minute": 11}
